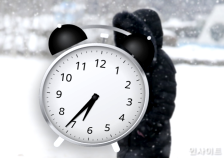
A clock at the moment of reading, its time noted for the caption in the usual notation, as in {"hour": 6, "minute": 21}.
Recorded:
{"hour": 6, "minute": 36}
